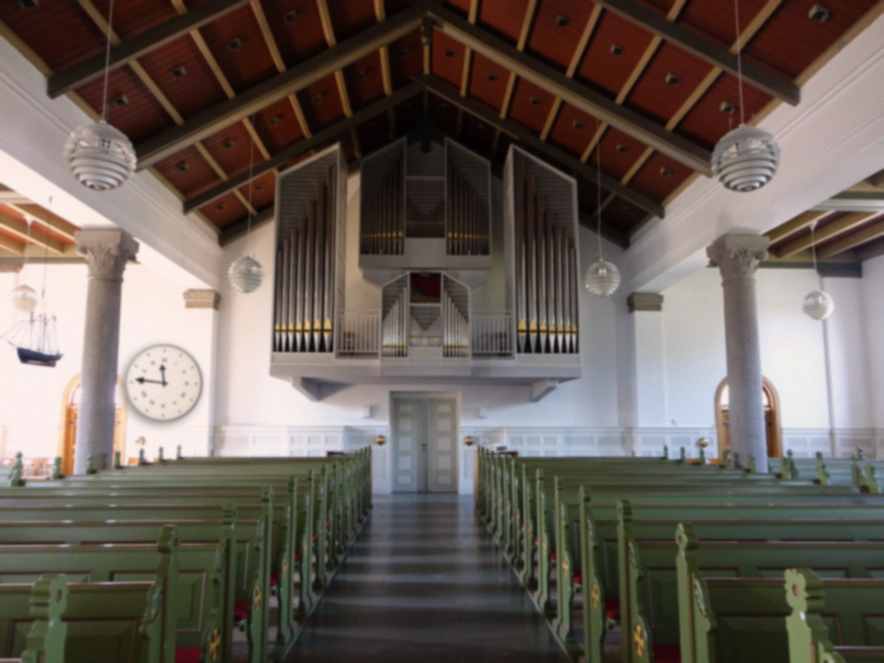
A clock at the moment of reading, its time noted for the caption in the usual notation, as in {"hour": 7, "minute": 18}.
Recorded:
{"hour": 11, "minute": 46}
